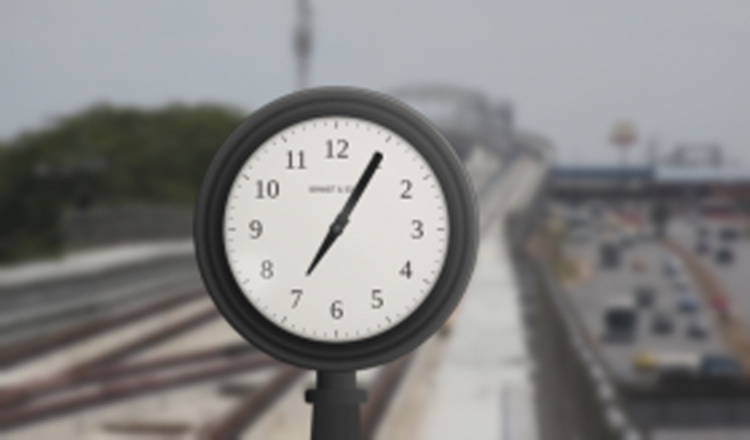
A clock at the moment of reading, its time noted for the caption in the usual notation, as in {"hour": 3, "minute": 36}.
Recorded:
{"hour": 7, "minute": 5}
